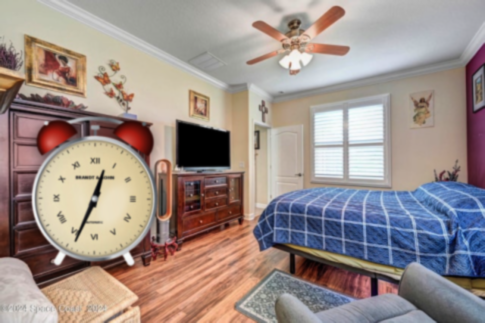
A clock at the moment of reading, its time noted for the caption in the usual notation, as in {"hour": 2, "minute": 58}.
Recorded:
{"hour": 12, "minute": 34}
